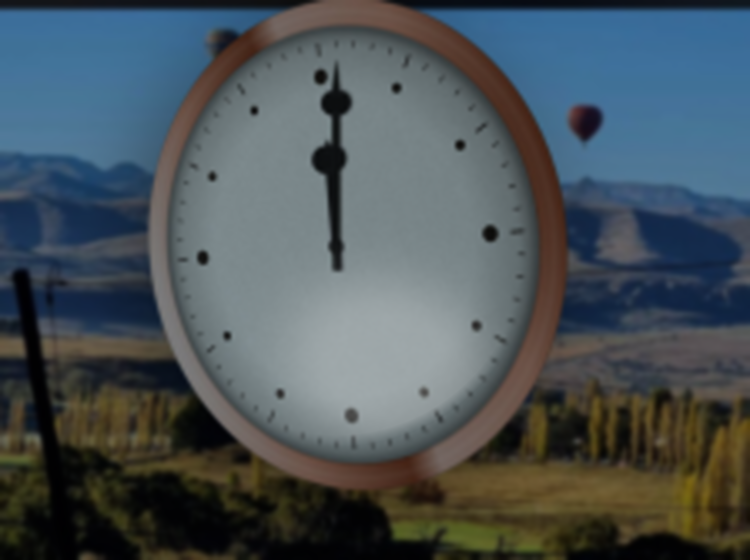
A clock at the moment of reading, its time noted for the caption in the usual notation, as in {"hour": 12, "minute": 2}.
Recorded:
{"hour": 12, "minute": 1}
